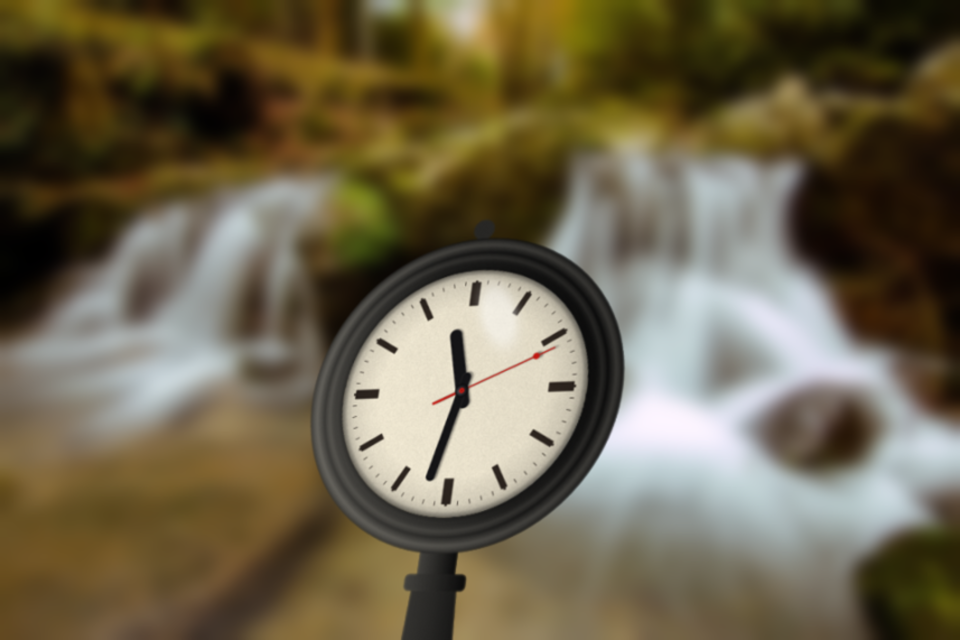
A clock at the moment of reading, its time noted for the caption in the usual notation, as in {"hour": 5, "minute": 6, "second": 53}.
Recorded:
{"hour": 11, "minute": 32, "second": 11}
